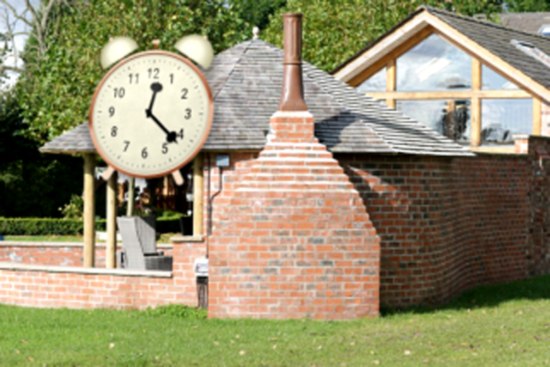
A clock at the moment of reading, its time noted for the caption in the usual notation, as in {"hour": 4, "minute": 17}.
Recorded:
{"hour": 12, "minute": 22}
